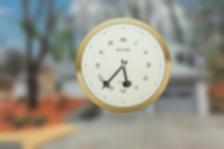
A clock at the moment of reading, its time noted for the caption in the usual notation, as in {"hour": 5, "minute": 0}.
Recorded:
{"hour": 5, "minute": 37}
